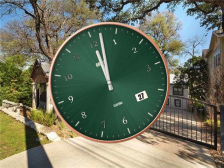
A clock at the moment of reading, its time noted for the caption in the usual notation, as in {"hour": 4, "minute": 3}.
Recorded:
{"hour": 12, "minute": 2}
